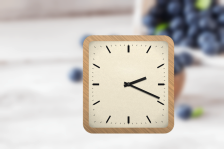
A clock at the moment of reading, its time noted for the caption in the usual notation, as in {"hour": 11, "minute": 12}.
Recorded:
{"hour": 2, "minute": 19}
